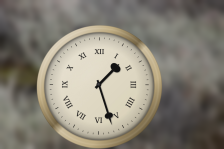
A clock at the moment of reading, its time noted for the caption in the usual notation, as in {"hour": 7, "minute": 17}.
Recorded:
{"hour": 1, "minute": 27}
